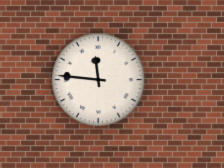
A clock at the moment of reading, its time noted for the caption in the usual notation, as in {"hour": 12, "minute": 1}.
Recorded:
{"hour": 11, "minute": 46}
